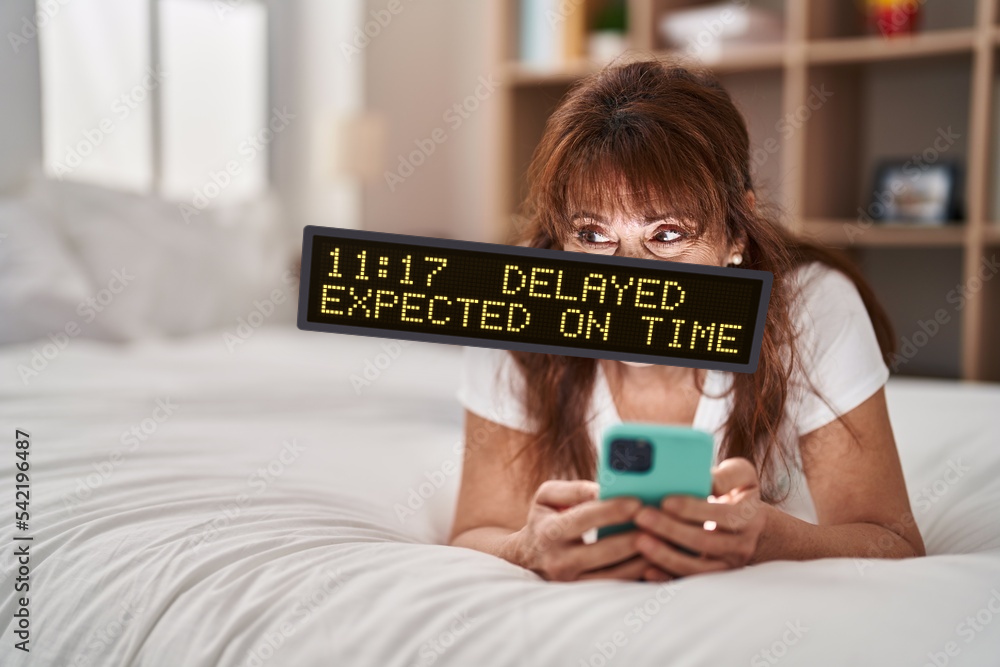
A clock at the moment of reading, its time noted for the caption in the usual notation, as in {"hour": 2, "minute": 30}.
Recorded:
{"hour": 11, "minute": 17}
